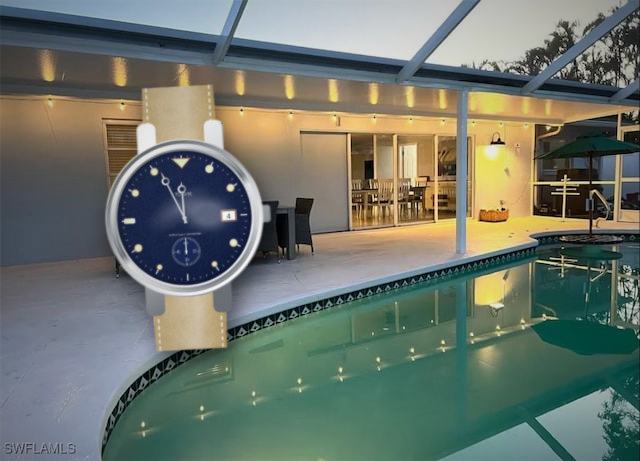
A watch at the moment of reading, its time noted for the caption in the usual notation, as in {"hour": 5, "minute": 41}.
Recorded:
{"hour": 11, "minute": 56}
